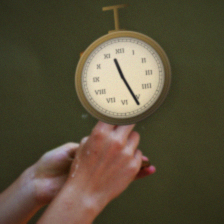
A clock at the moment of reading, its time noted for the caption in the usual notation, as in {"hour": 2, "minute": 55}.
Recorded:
{"hour": 11, "minute": 26}
